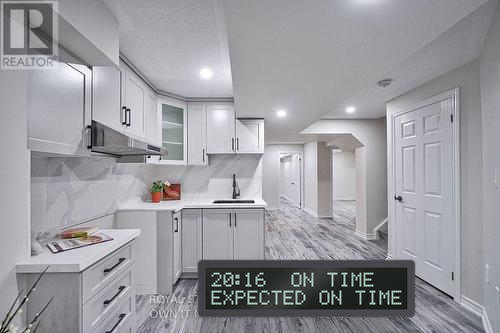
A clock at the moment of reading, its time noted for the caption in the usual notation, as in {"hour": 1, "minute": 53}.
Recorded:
{"hour": 20, "minute": 16}
